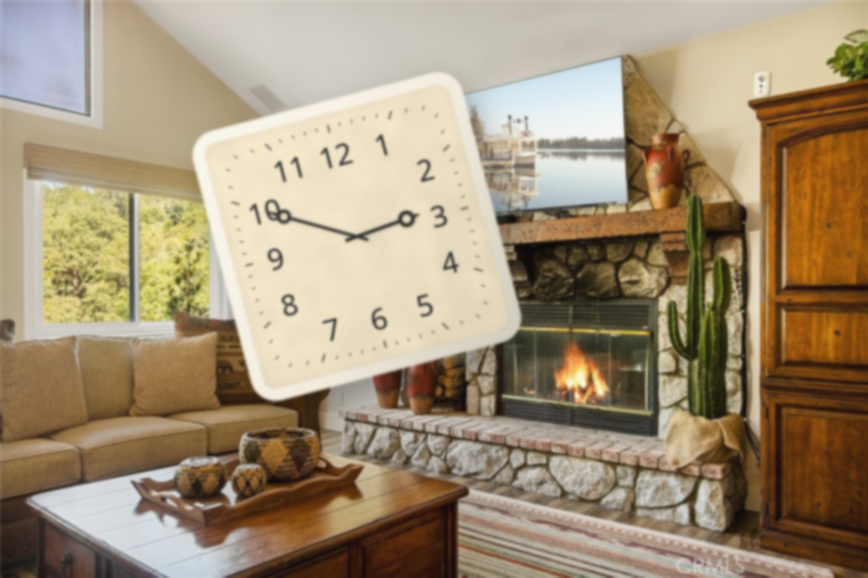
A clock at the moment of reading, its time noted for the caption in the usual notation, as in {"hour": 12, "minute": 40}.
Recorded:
{"hour": 2, "minute": 50}
